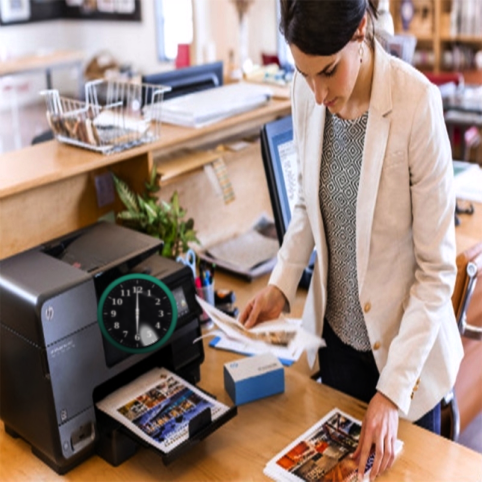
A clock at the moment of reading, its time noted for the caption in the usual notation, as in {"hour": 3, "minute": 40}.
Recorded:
{"hour": 6, "minute": 0}
